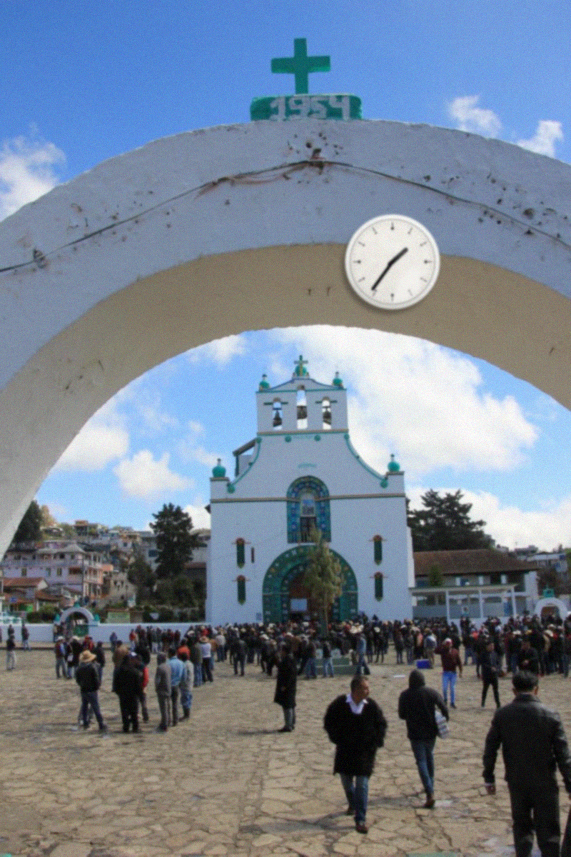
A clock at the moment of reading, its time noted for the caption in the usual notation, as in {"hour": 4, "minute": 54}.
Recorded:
{"hour": 1, "minute": 36}
